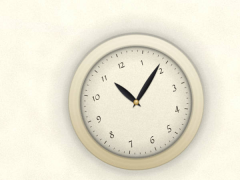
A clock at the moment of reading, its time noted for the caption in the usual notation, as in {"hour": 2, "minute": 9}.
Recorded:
{"hour": 11, "minute": 9}
